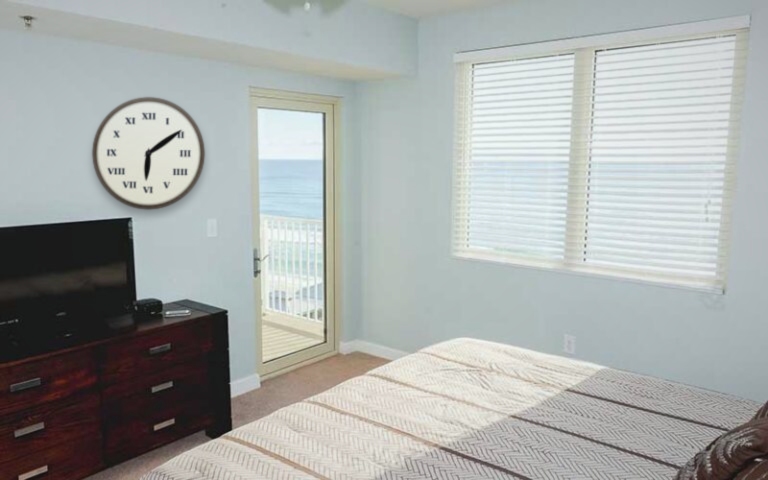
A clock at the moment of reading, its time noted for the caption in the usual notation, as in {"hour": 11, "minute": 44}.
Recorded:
{"hour": 6, "minute": 9}
